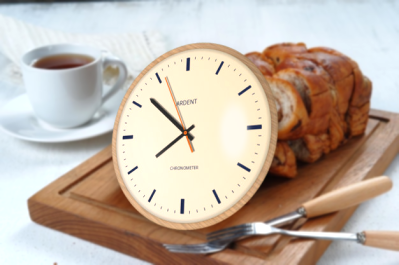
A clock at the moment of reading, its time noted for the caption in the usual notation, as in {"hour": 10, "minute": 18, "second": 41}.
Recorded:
{"hour": 7, "minute": 51, "second": 56}
